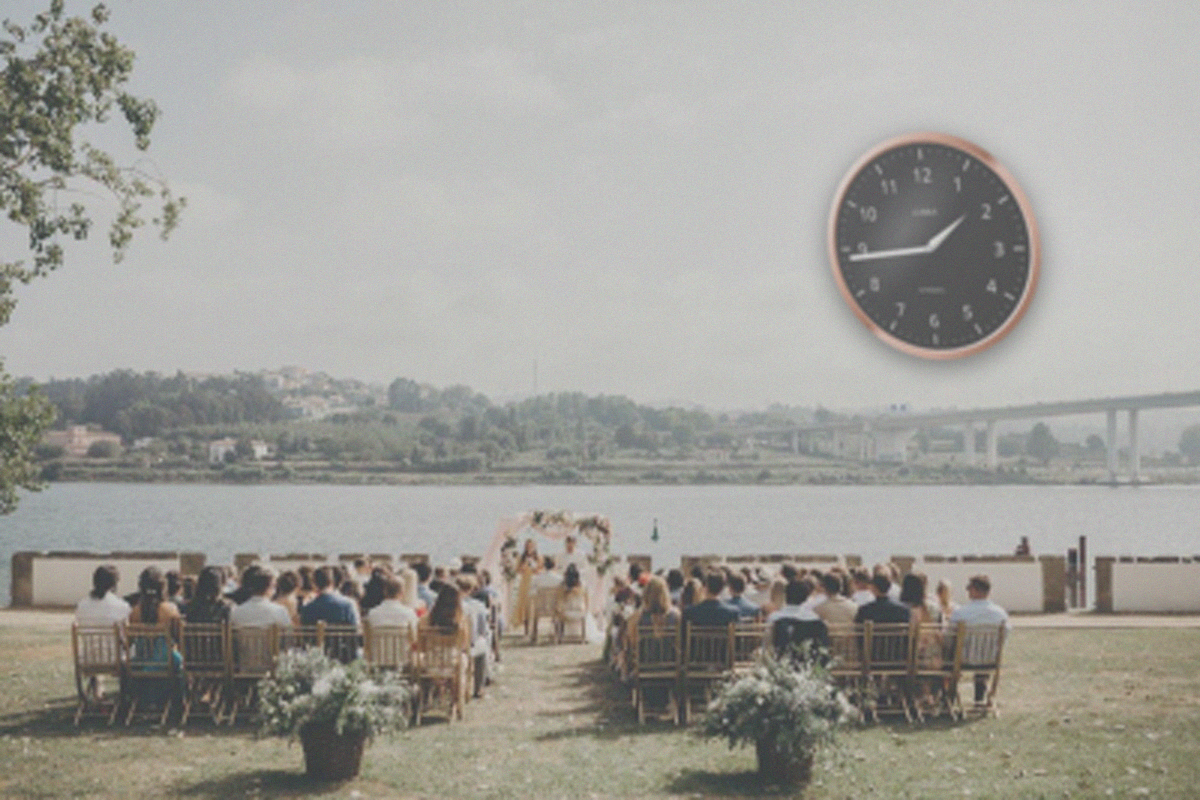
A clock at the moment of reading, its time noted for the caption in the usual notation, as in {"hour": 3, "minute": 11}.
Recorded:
{"hour": 1, "minute": 44}
